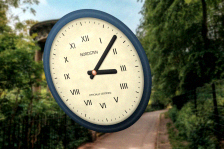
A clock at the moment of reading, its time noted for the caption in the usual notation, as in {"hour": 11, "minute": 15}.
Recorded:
{"hour": 3, "minute": 8}
